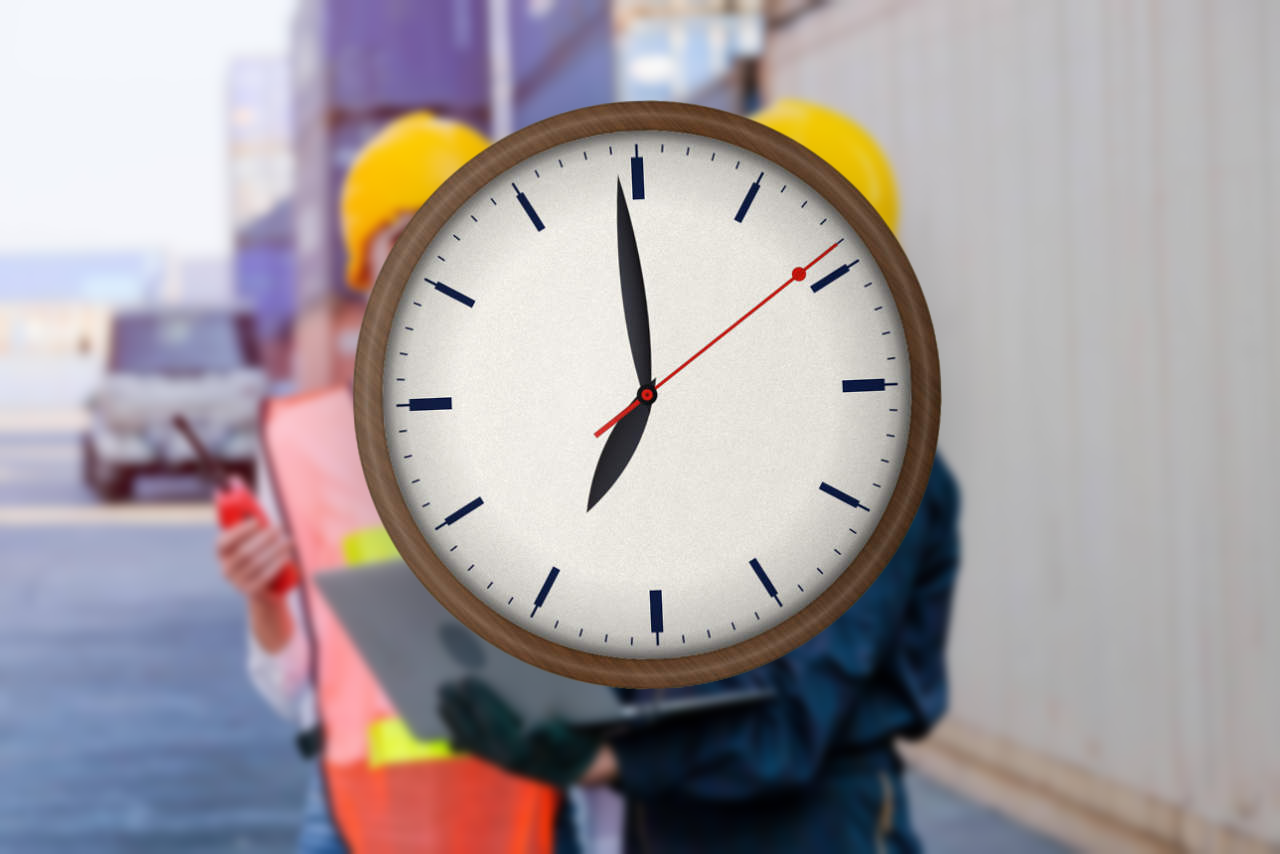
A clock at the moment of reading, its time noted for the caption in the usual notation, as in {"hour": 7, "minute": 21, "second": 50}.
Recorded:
{"hour": 6, "minute": 59, "second": 9}
